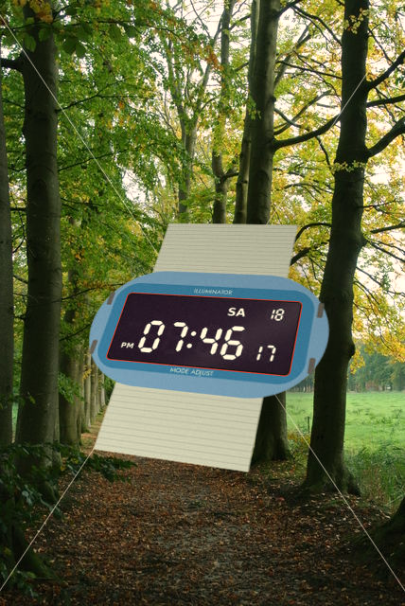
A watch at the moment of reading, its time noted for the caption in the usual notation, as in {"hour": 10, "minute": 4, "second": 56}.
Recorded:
{"hour": 7, "minute": 46, "second": 17}
